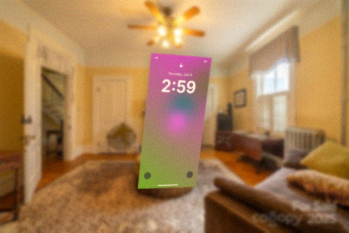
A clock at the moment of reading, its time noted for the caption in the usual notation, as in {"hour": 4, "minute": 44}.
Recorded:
{"hour": 2, "minute": 59}
